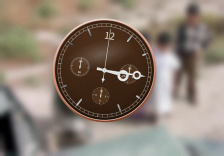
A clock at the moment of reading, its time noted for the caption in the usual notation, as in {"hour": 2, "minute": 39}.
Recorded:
{"hour": 3, "minute": 15}
